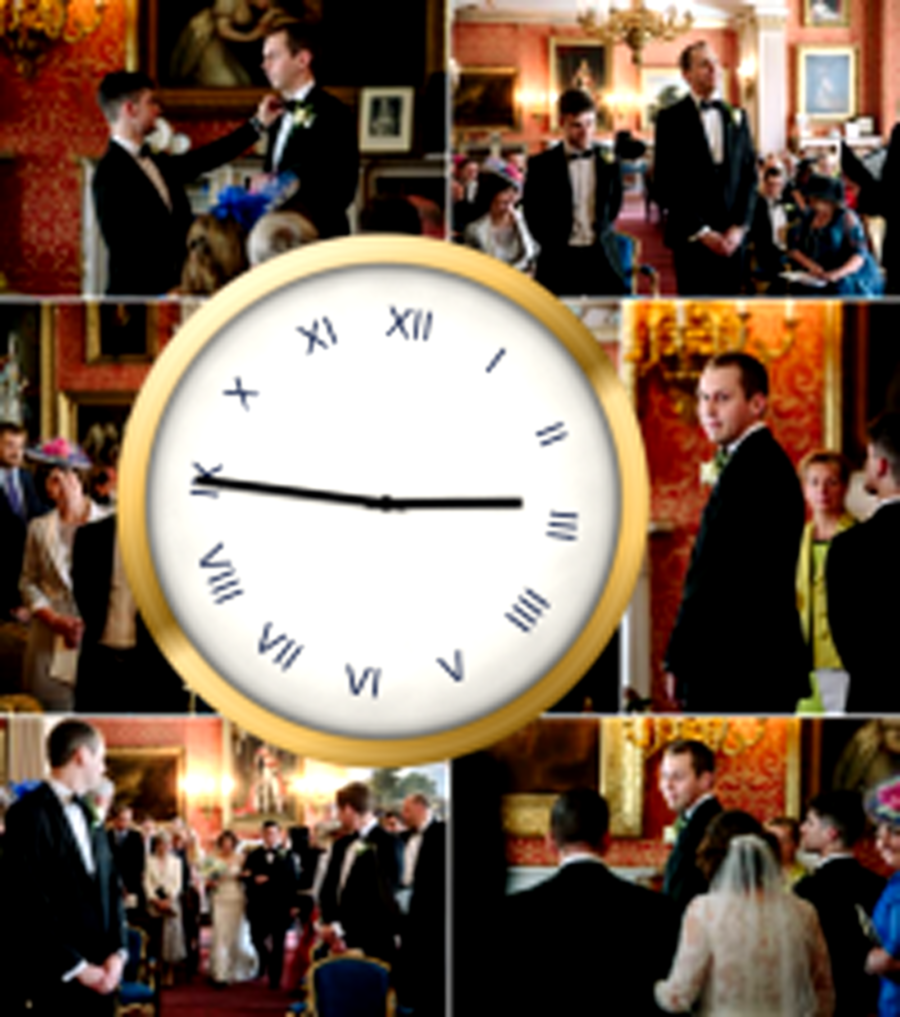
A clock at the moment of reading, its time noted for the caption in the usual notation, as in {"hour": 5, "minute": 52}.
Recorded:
{"hour": 2, "minute": 45}
